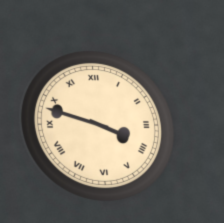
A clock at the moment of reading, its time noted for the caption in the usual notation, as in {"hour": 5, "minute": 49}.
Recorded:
{"hour": 3, "minute": 48}
